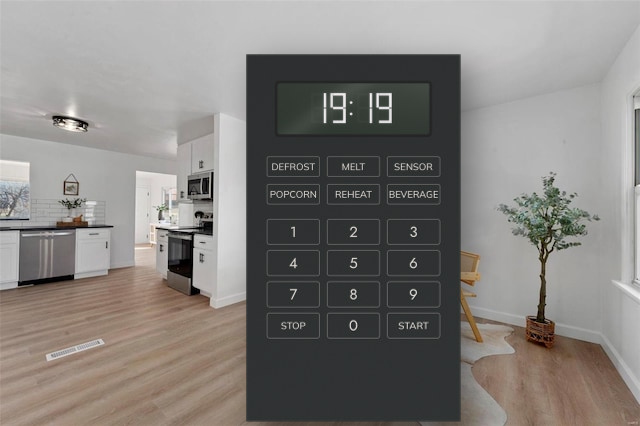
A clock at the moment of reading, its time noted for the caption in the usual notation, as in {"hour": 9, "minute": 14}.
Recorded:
{"hour": 19, "minute": 19}
